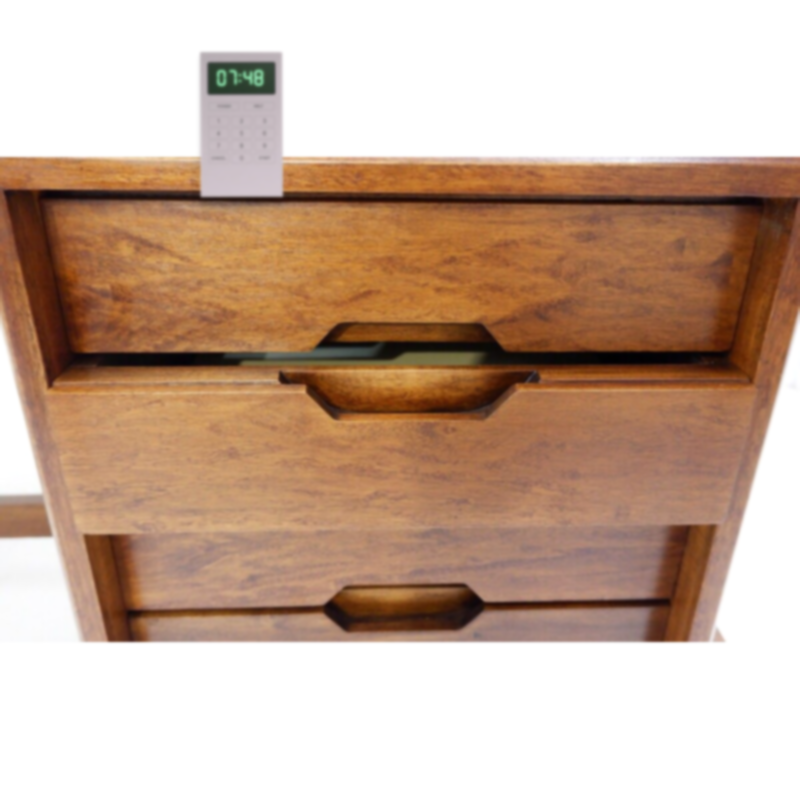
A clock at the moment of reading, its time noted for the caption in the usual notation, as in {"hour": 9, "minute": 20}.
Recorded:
{"hour": 7, "minute": 48}
